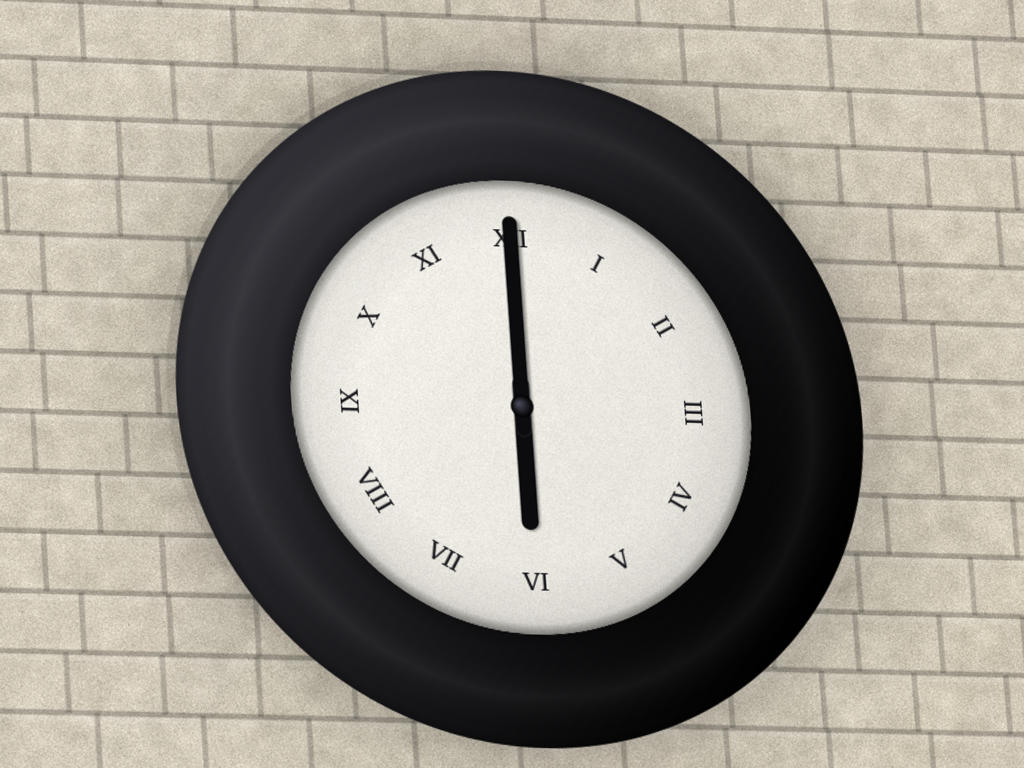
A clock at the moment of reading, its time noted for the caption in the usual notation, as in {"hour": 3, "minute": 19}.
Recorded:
{"hour": 6, "minute": 0}
